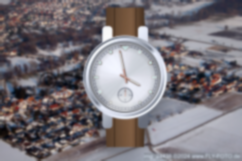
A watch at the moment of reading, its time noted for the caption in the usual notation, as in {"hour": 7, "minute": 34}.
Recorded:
{"hour": 3, "minute": 58}
